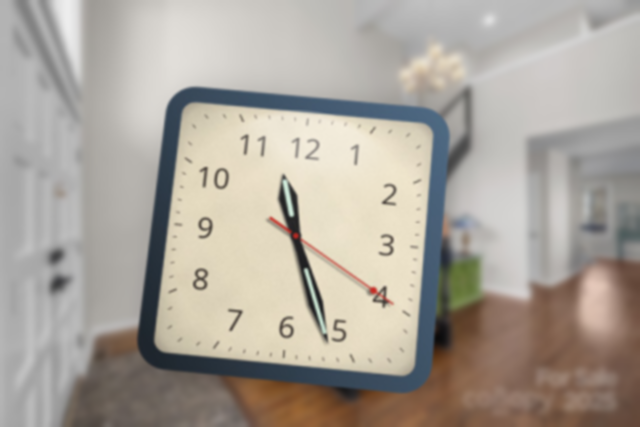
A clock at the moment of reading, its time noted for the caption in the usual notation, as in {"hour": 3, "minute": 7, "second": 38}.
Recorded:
{"hour": 11, "minute": 26, "second": 20}
